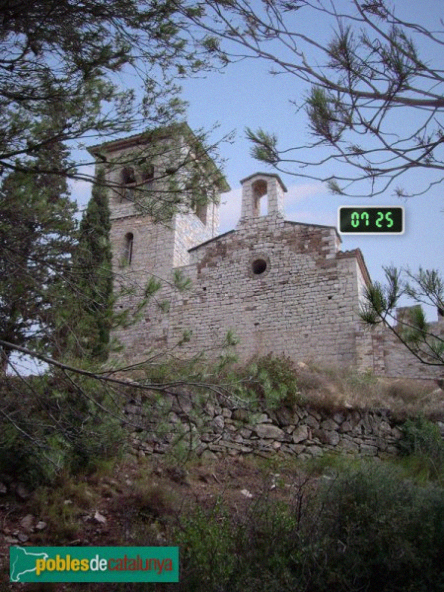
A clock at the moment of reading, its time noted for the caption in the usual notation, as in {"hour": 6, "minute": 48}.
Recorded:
{"hour": 7, "minute": 25}
